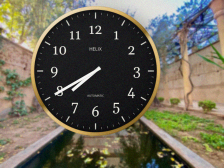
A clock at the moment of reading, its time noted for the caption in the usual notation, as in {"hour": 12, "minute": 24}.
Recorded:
{"hour": 7, "minute": 40}
